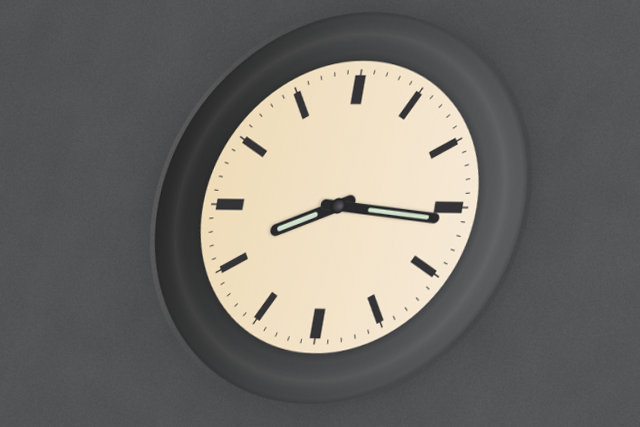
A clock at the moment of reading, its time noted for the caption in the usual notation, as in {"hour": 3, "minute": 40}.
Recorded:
{"hour": 8, "minute": 16}
